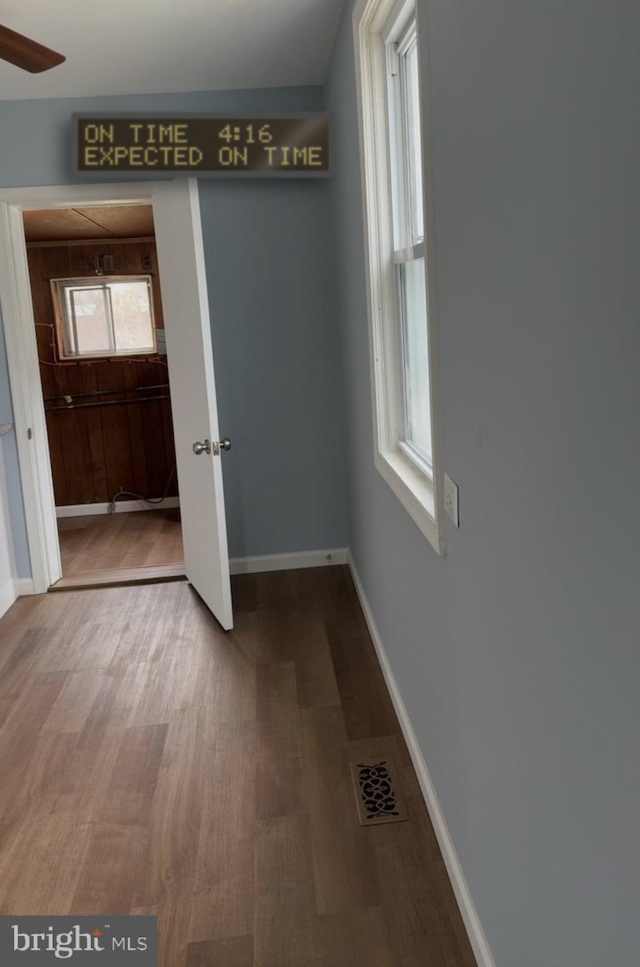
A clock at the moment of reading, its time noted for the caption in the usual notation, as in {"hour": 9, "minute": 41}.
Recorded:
{"hour": 4, "minute": 16}
